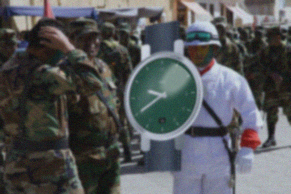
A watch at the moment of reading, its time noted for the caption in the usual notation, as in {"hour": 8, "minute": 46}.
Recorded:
{"hour": 9, "minute": 40}
